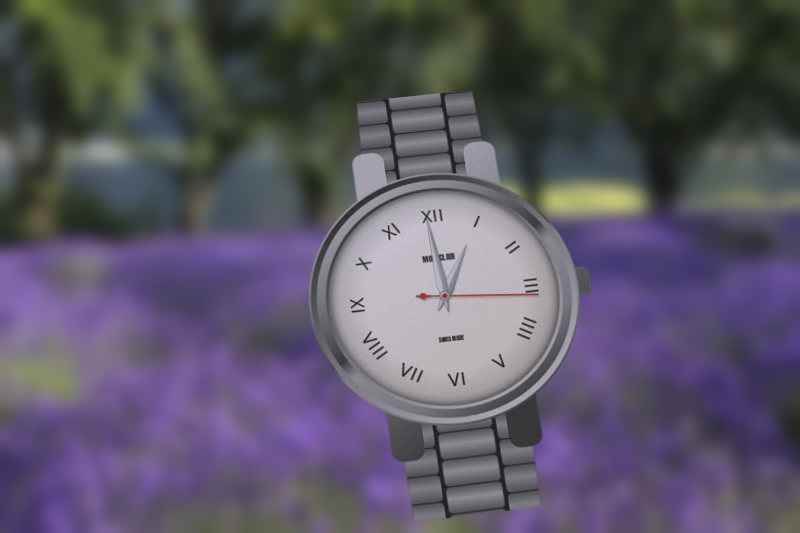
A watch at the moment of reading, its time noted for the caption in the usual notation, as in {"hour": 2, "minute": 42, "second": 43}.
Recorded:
{"hour": 12, "minute": 59, "second": 16}
